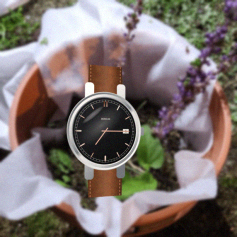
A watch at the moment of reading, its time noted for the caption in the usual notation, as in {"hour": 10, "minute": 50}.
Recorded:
{"hour": 7, "minute": 15}
